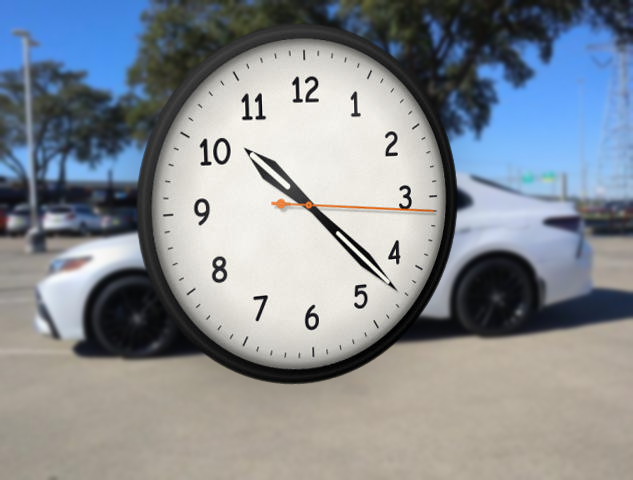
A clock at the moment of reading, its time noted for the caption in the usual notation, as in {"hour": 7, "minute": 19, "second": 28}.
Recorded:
{"hour": 10, "minute": 22, "second": 16}
